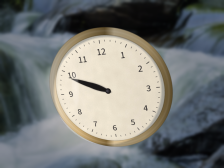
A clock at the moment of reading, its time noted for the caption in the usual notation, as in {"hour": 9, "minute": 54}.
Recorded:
{"hour": 9, "minute": 49}
